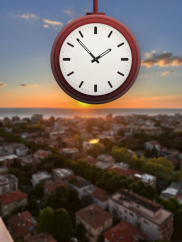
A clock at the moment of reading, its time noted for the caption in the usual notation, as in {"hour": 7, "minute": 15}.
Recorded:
{"hour": 1, "minute": 53}
